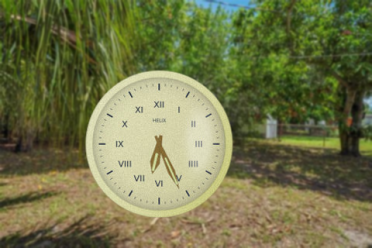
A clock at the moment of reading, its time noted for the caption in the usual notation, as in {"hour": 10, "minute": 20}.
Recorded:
{"hour": 6, "minute": 26}
